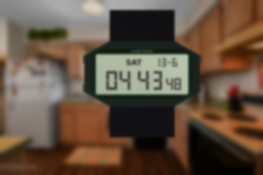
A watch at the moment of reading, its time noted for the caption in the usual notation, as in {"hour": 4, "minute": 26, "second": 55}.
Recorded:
{"hour": 4, "minute": 43, "second": 48}
